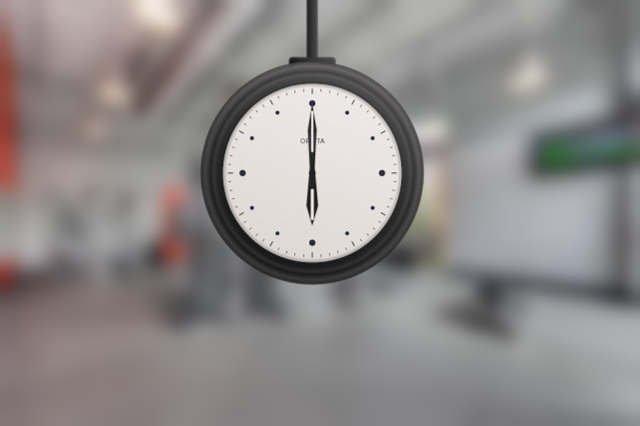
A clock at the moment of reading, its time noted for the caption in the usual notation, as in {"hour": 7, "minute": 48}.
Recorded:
{"hour": 6, "minute": 0}
